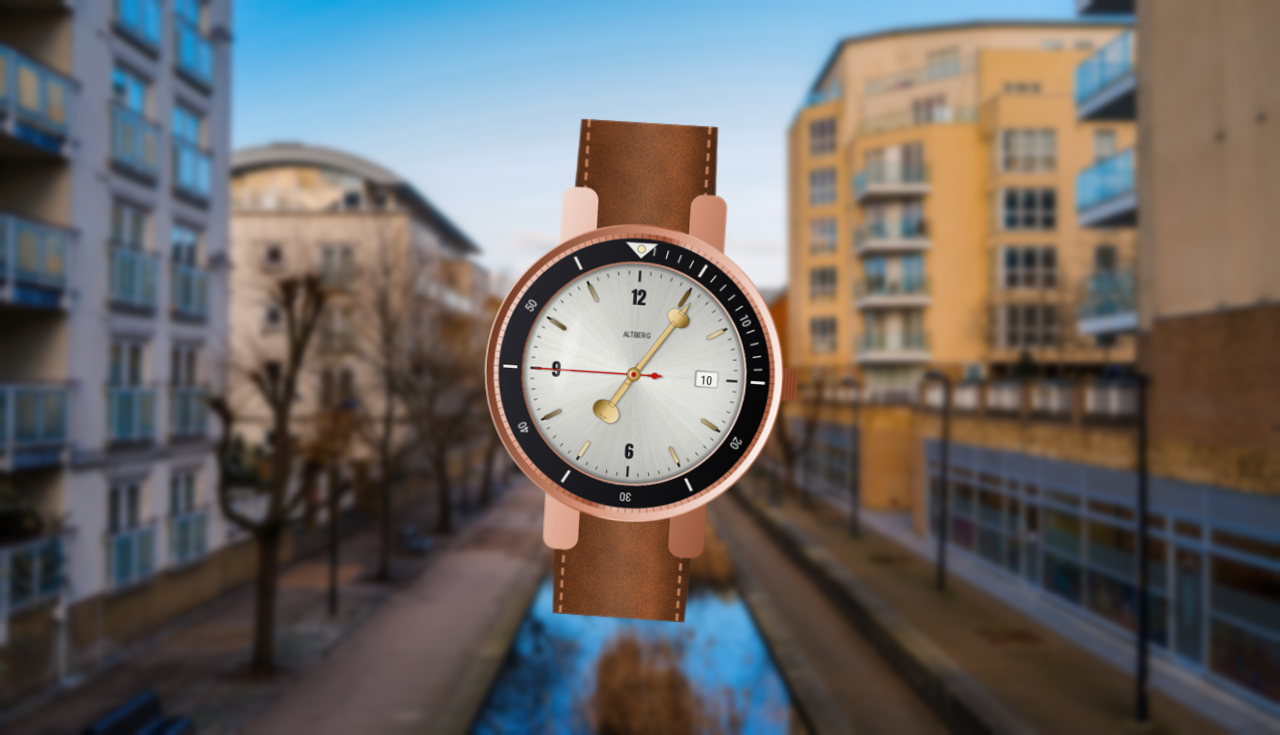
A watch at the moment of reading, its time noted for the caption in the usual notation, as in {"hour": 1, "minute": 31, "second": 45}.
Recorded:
{"hour": 7, "minute": 5, "second": 45}
